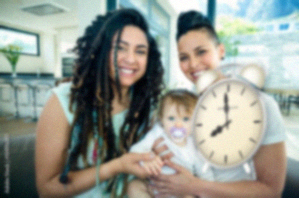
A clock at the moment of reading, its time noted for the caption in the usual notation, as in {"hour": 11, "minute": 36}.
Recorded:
{"hour": 7, "minute": 59}
